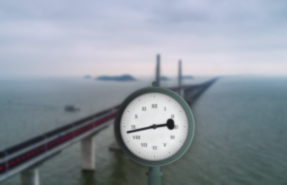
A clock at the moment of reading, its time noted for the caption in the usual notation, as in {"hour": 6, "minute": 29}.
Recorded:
{"hour": 2, "minute": 43}
